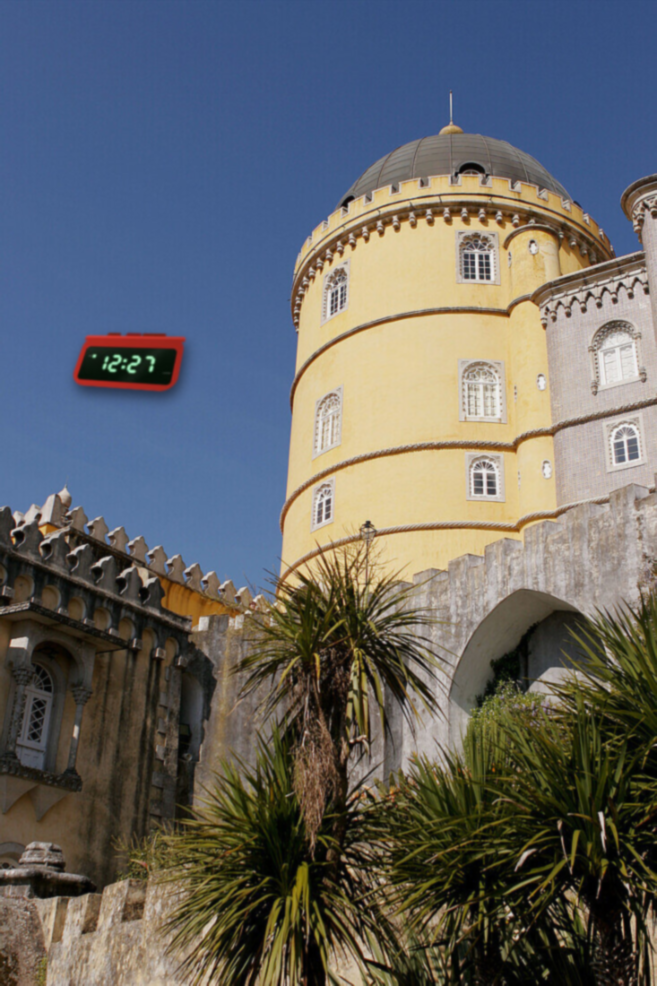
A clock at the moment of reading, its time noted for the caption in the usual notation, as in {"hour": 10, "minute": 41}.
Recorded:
{"hour": 12, "minute": 27}
